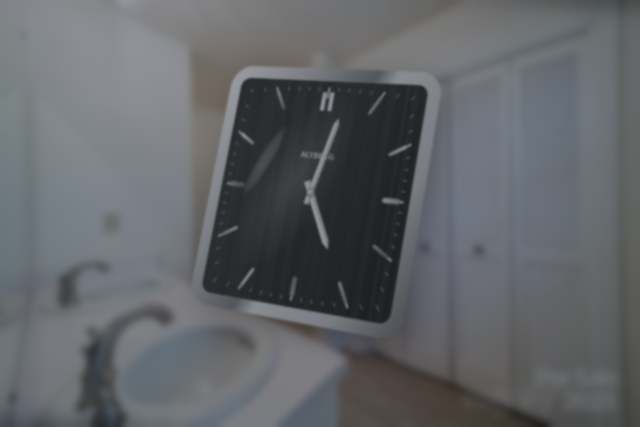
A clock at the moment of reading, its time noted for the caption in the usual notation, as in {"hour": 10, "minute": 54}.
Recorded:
{"hour": 5, "minute": 2}
